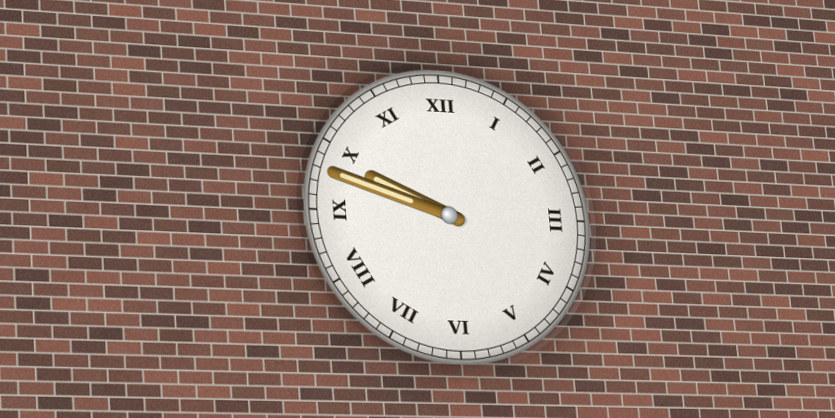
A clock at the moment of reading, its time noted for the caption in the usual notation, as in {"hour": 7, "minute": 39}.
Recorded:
{"hour": 9, "minute": 48}
